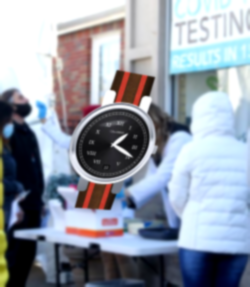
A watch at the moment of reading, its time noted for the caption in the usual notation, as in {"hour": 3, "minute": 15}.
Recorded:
{"hour": 1, "minute": 19}
